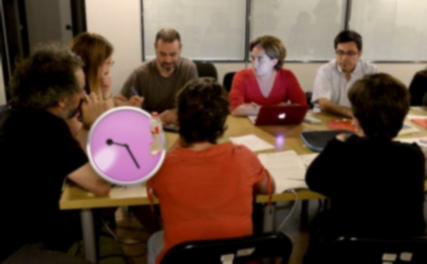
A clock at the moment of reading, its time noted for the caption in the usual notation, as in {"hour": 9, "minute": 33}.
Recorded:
{"hour": 9, "minute": 25}
